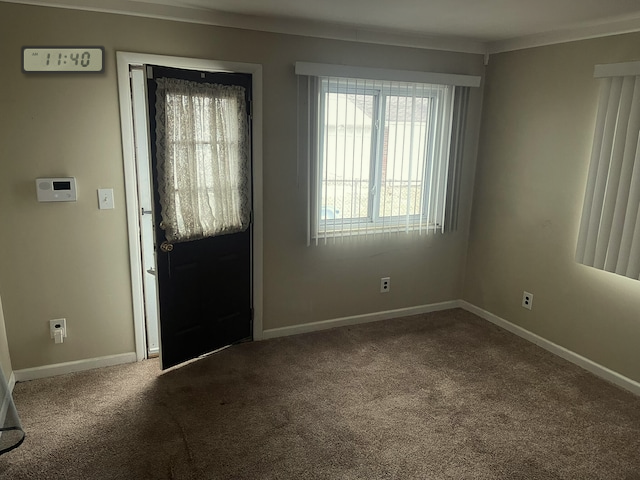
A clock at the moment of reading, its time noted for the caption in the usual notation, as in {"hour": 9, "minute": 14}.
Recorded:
{"hour": 11, "minute": 40}
